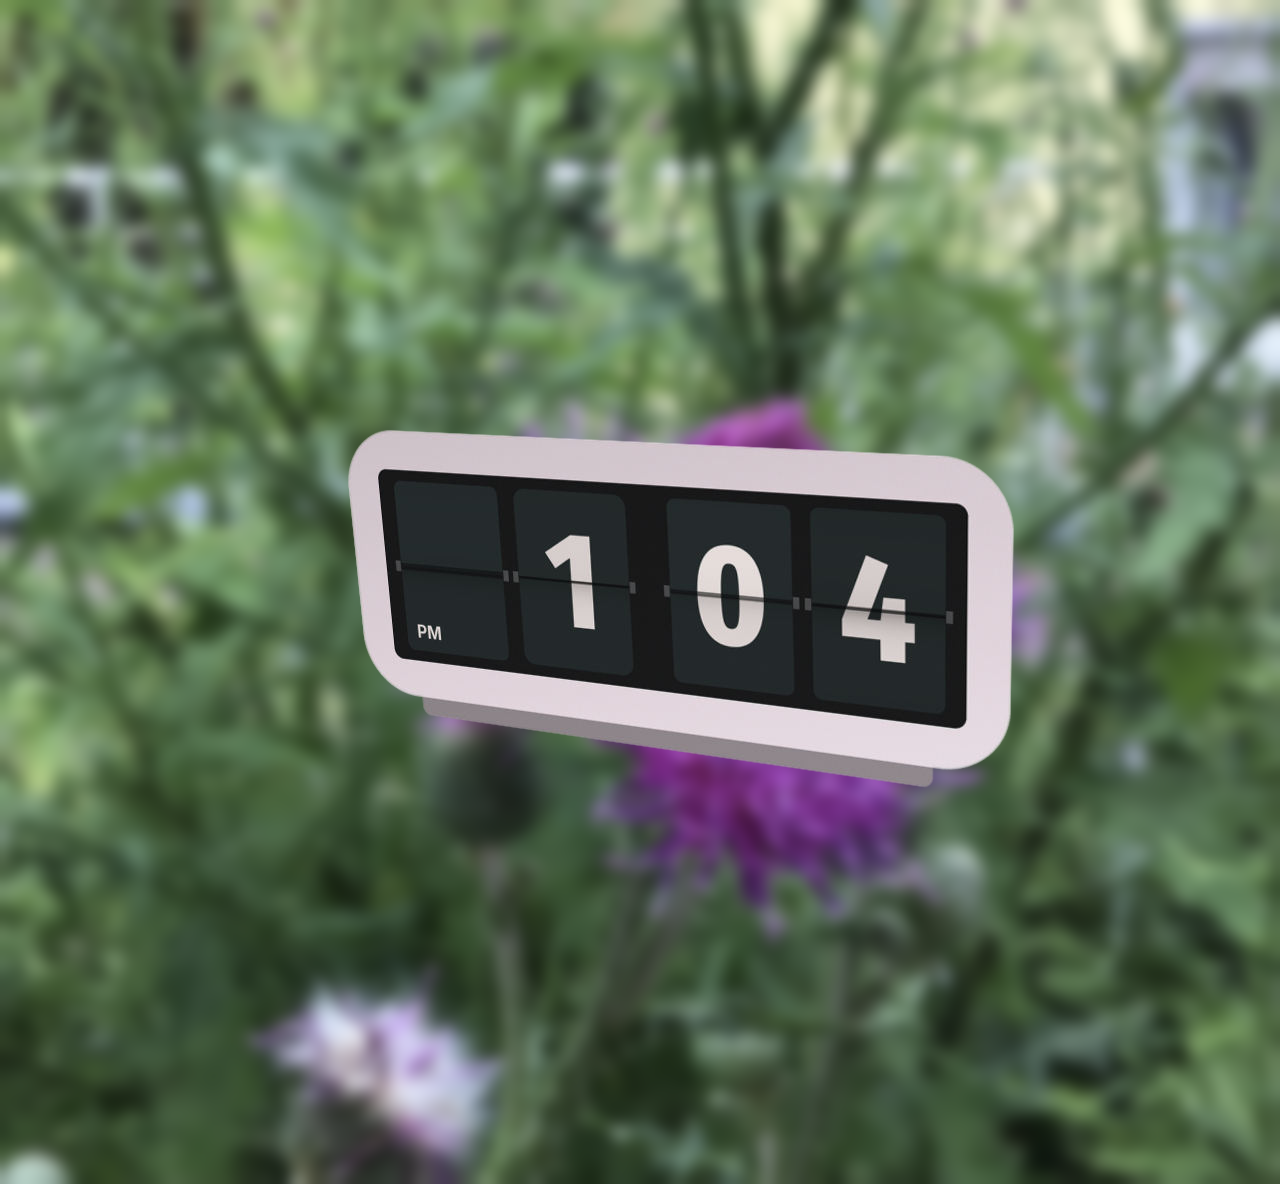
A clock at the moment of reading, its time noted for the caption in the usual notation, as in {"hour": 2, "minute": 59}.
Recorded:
{"hour": 1, "minute": 4}
